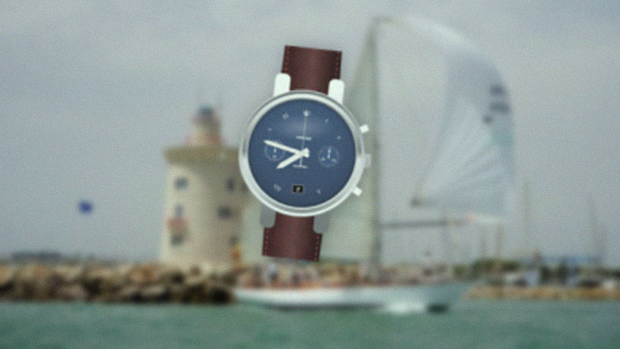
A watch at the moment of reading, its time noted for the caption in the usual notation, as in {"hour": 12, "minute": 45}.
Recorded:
{"hour": 7, "minute": 47}
